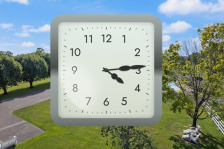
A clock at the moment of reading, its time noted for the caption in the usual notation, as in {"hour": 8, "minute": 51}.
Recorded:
{"hour": 4, "minute": 14}
